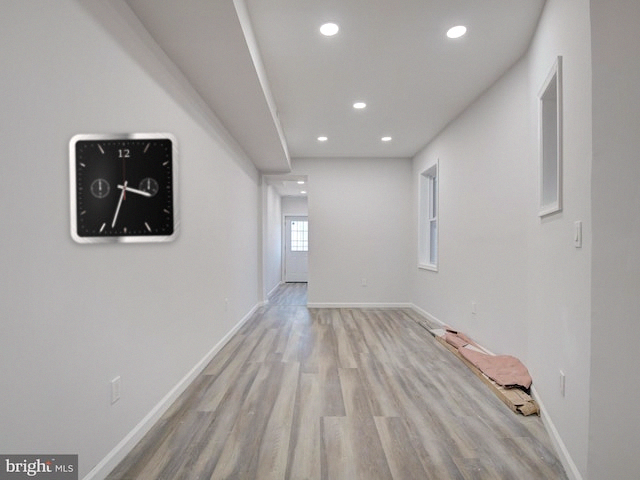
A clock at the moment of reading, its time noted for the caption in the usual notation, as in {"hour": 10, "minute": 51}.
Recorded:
{"hour": 3, "minute": 33}
